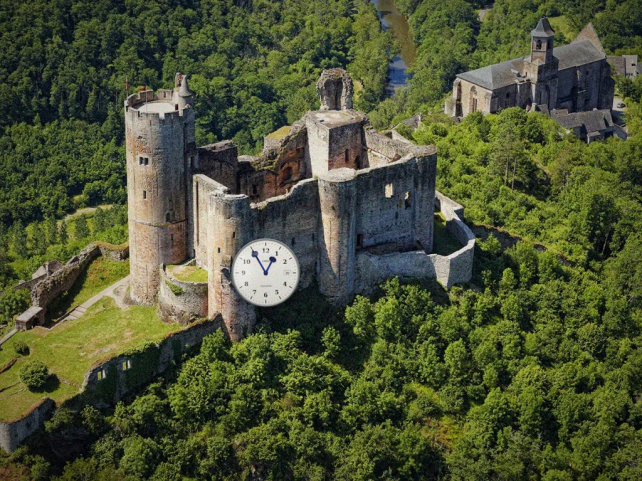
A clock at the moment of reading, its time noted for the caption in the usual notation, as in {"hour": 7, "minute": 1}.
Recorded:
{"hour": 12, "minute": 55}
